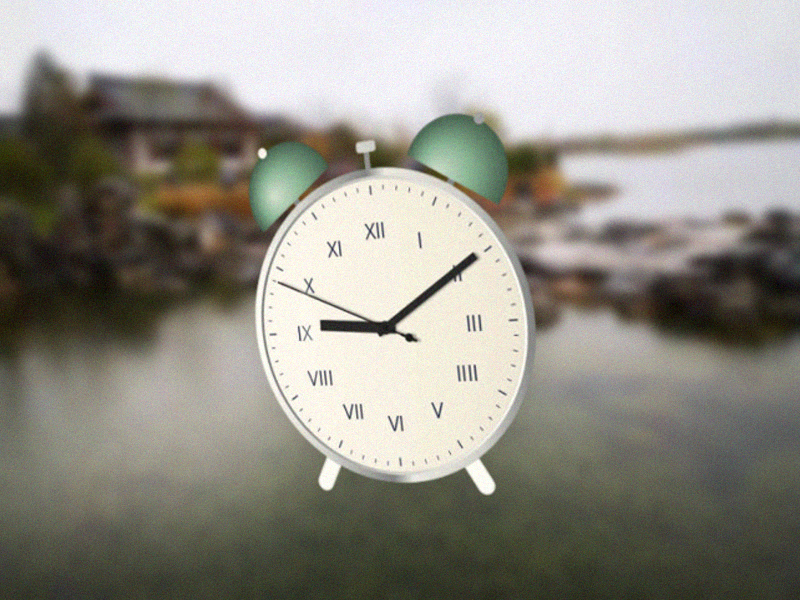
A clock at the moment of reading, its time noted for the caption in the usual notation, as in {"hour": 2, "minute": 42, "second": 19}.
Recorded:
{"hour": 9, "minute": 9, "second": 49}
